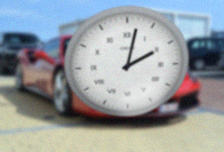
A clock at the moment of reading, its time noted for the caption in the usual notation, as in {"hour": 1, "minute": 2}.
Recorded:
{"hour": 2, "minute": 2}
